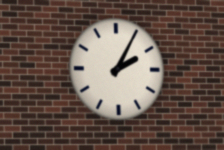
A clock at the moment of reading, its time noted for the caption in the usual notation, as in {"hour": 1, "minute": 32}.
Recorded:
{"hour": 2, "minute": 5}
